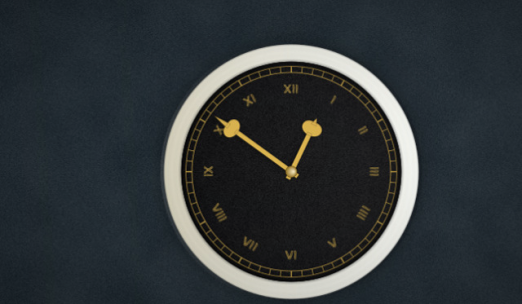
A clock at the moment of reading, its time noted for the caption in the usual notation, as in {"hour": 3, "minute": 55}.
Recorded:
{"hour": 12, "minute": 51}
